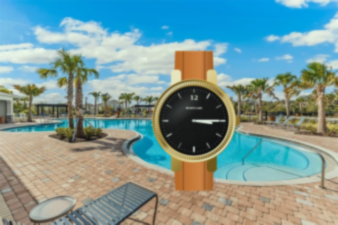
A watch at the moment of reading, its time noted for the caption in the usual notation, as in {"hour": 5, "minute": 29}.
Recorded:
{"hour": 3, "minute": 15}
